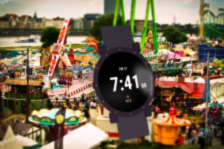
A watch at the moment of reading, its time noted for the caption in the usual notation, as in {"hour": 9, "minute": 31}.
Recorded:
{"hour": 7, "minute": 41}
